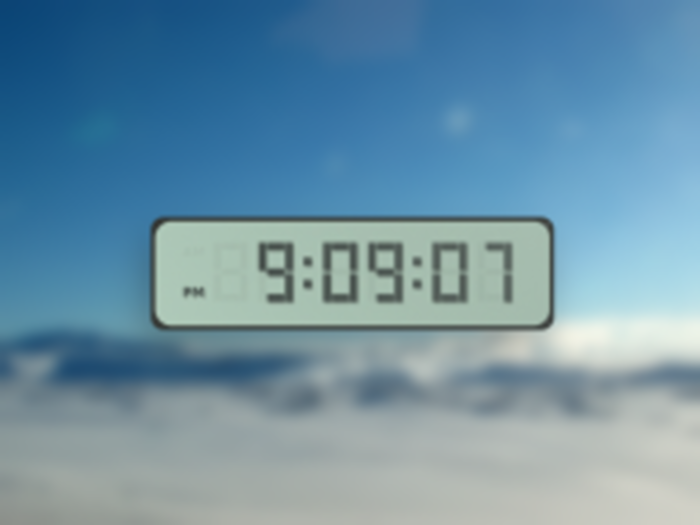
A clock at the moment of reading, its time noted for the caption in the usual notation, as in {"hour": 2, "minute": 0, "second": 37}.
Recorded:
{"hour": 9, "minute": 9, "second": 7}
